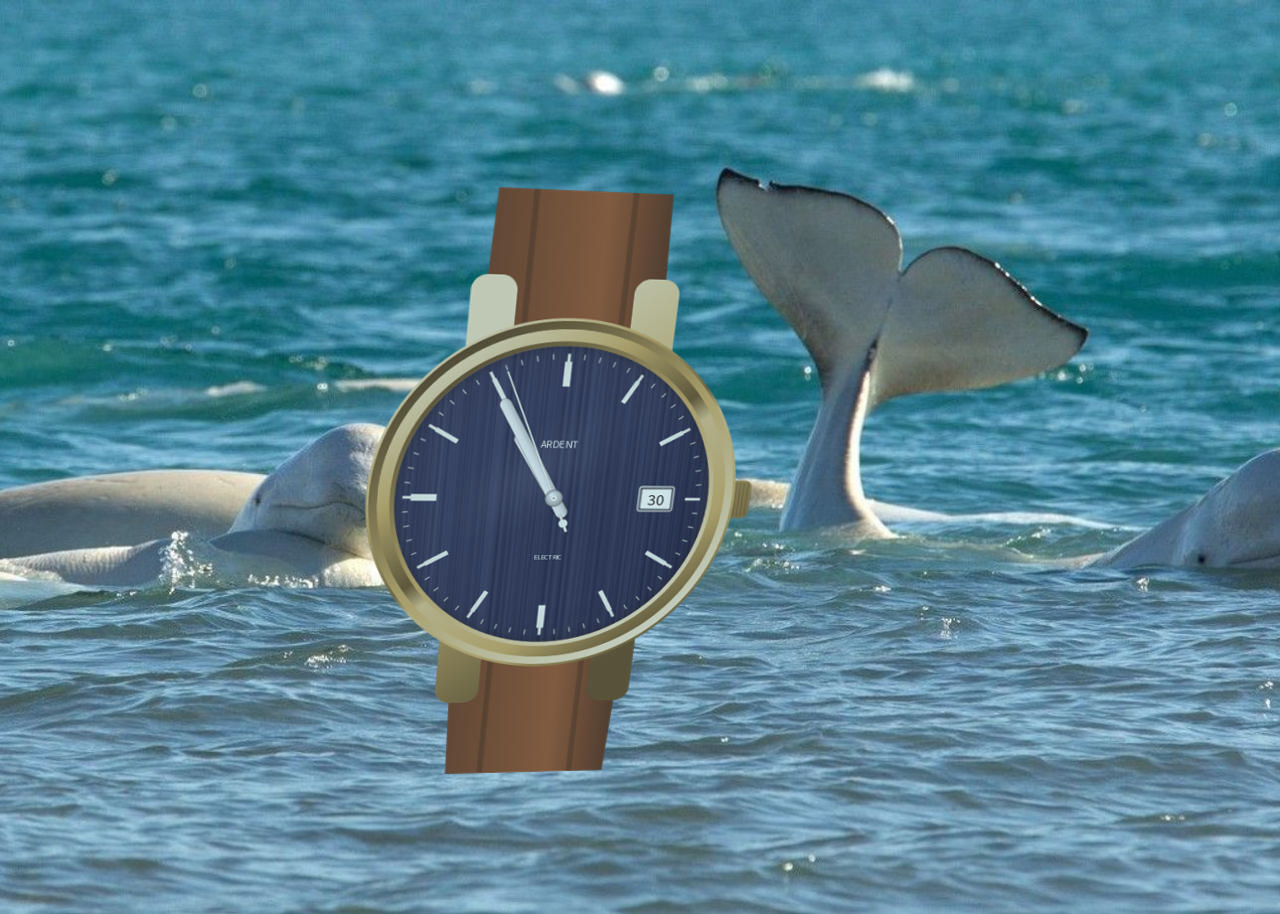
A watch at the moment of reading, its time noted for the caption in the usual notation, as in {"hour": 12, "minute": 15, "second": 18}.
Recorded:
{"hour": 10, "minute": 54, "second": 56}
